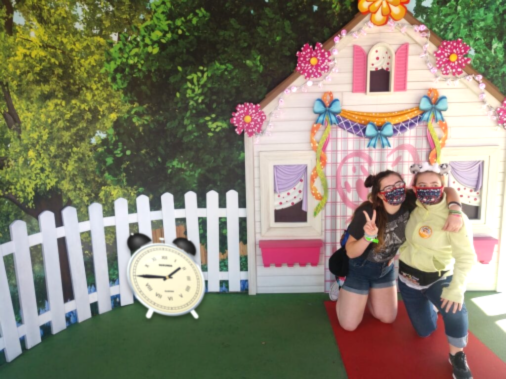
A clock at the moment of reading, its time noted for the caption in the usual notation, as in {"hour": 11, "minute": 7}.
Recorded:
{"hour": 1, "minute": 45}
